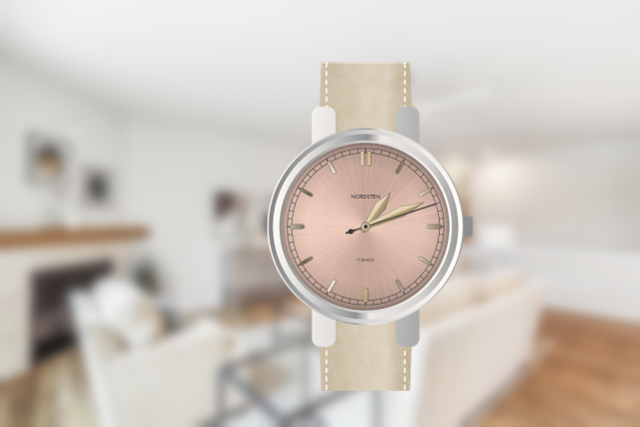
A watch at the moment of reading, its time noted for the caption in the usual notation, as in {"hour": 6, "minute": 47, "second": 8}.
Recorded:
{"hour": 1, "minute": 11, "second": 12}
